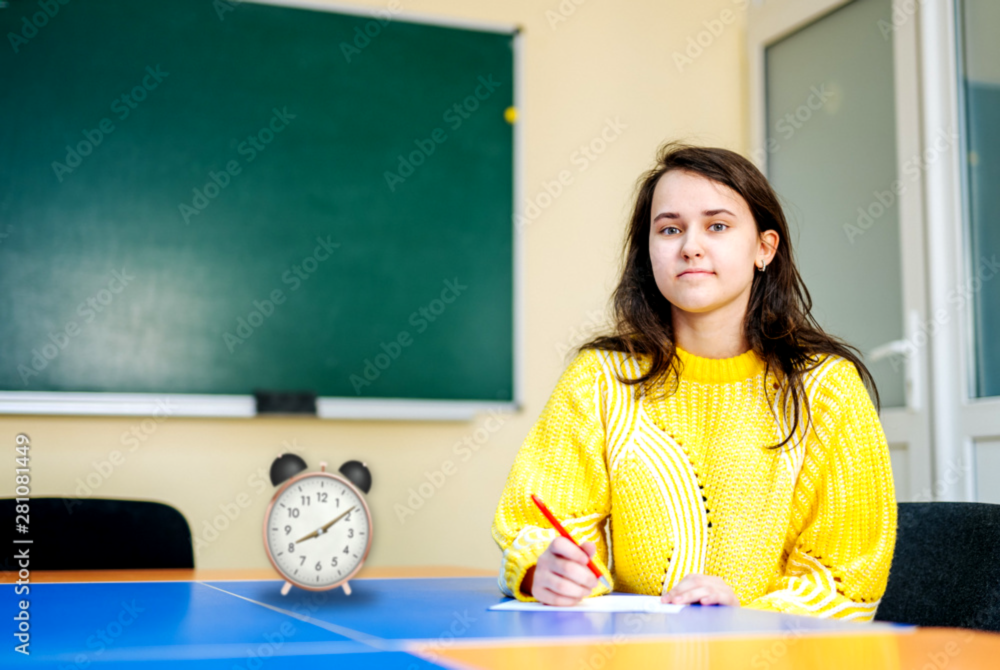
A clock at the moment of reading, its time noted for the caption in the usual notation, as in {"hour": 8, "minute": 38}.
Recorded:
{"hour": 8, "minute": 9}
